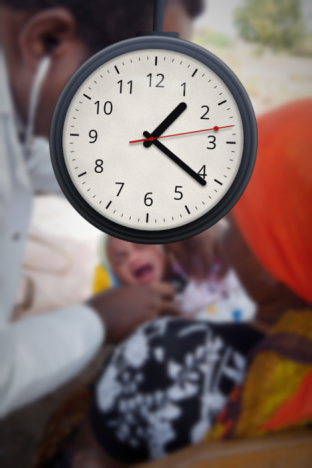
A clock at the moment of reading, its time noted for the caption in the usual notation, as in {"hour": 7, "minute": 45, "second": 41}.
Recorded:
{"hour": 1, "minute": 21, "second": 13}
